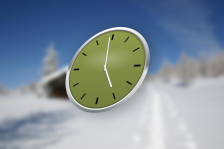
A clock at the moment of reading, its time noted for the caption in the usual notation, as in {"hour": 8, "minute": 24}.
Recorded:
{"hour": 4, "minute": 59}
